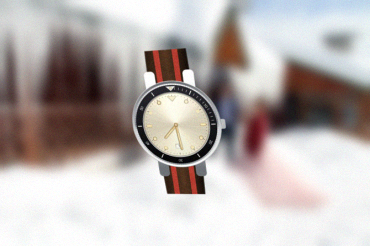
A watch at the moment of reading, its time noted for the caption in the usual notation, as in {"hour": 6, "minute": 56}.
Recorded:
{"hour": 7, "minute": 29}
